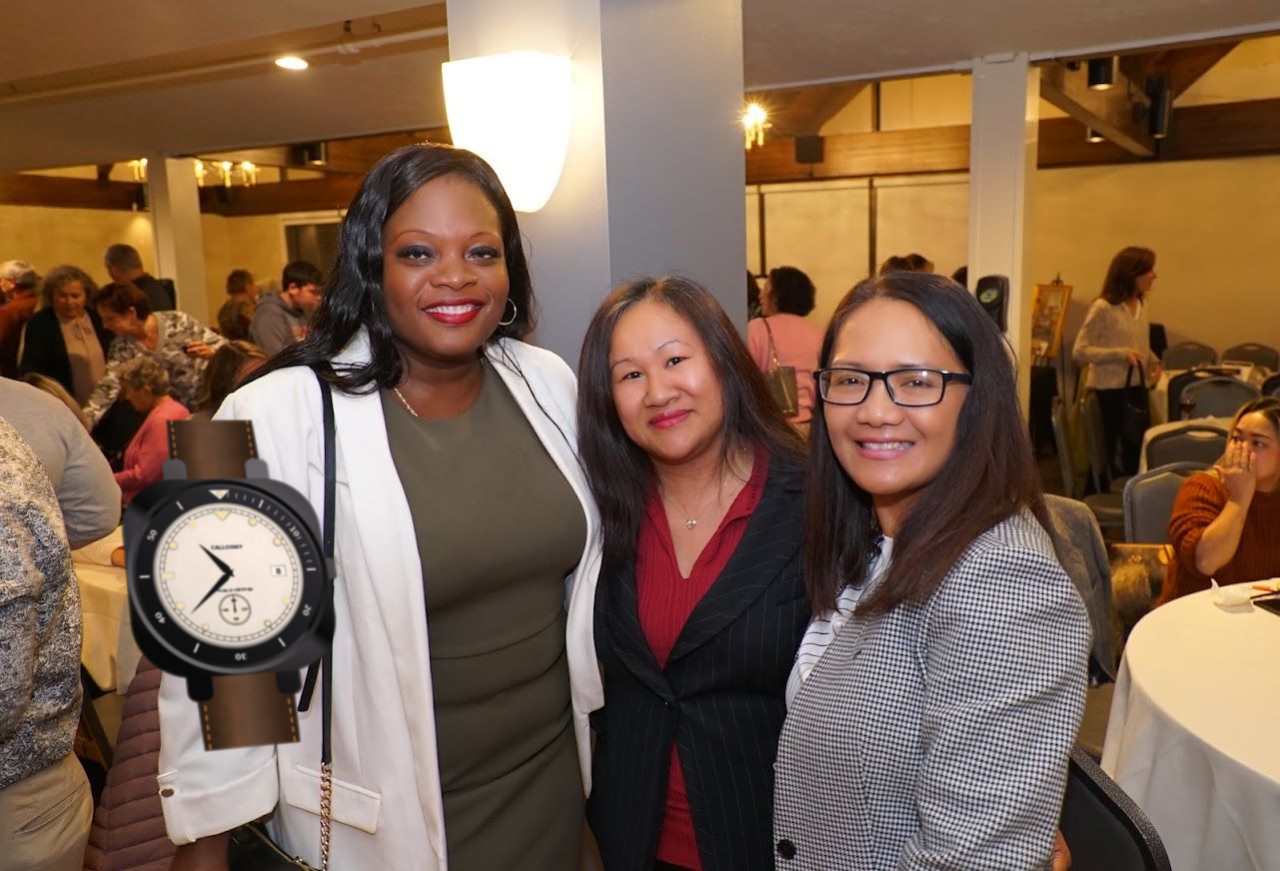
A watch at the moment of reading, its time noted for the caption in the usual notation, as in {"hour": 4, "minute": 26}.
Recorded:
{"hour": 10, "minute": 38}
